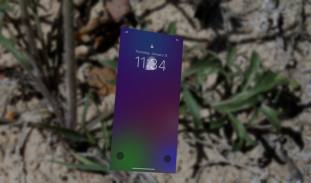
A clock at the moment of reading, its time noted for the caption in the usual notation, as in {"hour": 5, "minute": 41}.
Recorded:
{"hour": 11, "minute": 34}
